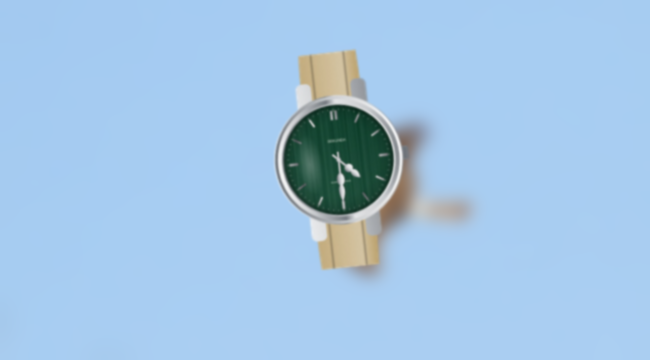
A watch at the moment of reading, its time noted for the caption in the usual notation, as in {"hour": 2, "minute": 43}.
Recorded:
{"hour": 4, "minute": 30}
